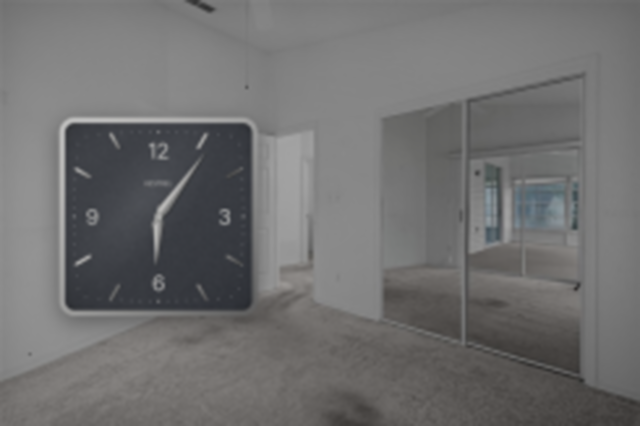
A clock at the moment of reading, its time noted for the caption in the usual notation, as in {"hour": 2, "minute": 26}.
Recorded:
{"hour": 6, "minute": 6}
